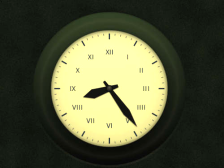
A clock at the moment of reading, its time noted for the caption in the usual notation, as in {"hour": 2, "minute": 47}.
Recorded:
{"hour": 8, "minute": 24}
